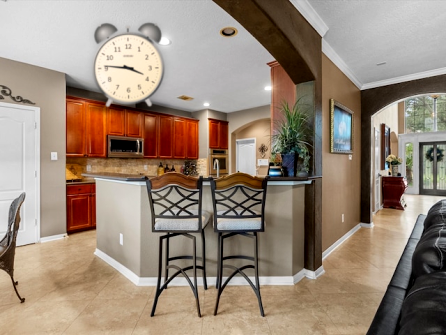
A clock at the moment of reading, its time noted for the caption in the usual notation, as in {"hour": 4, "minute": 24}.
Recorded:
{"hour": 3, "minute": 46}
